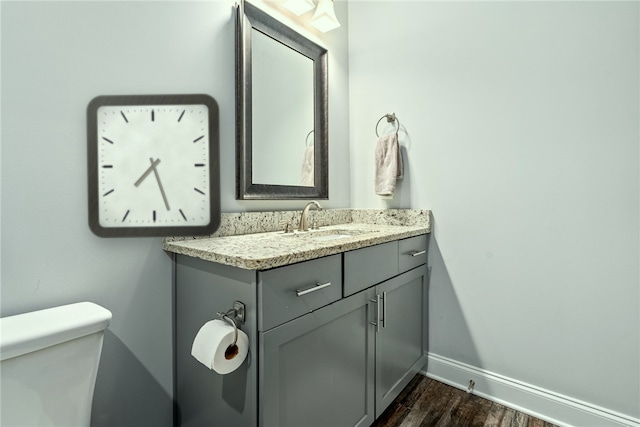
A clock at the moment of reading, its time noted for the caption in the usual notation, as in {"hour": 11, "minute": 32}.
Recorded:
{"hour": 7, "minute": 27}
